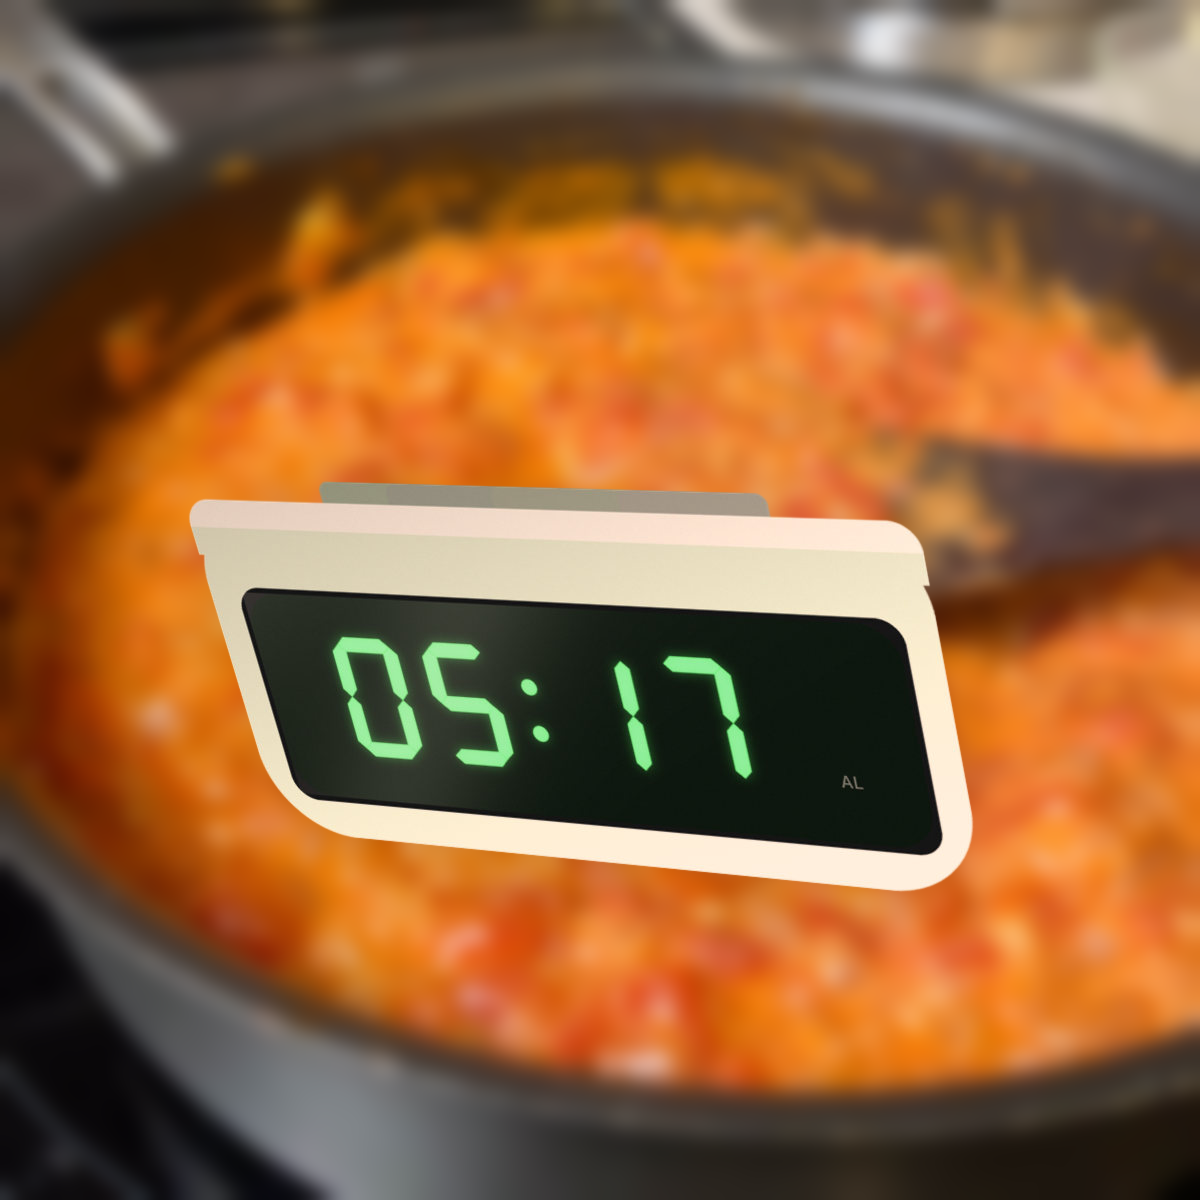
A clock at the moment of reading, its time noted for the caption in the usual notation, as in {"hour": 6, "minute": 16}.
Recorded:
{"hour": 5, "minute": 17}
